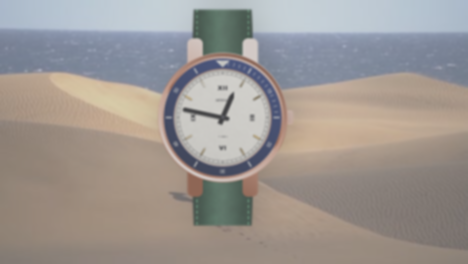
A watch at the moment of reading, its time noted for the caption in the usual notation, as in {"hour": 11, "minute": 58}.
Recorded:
{"hour": 12, "minute": 47}
